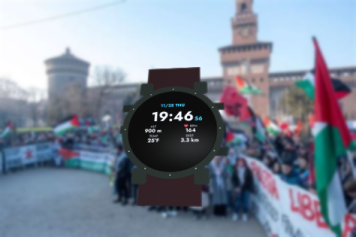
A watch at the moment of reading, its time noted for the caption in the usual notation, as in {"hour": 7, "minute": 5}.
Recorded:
{"hour": 19, "minute": 46}
